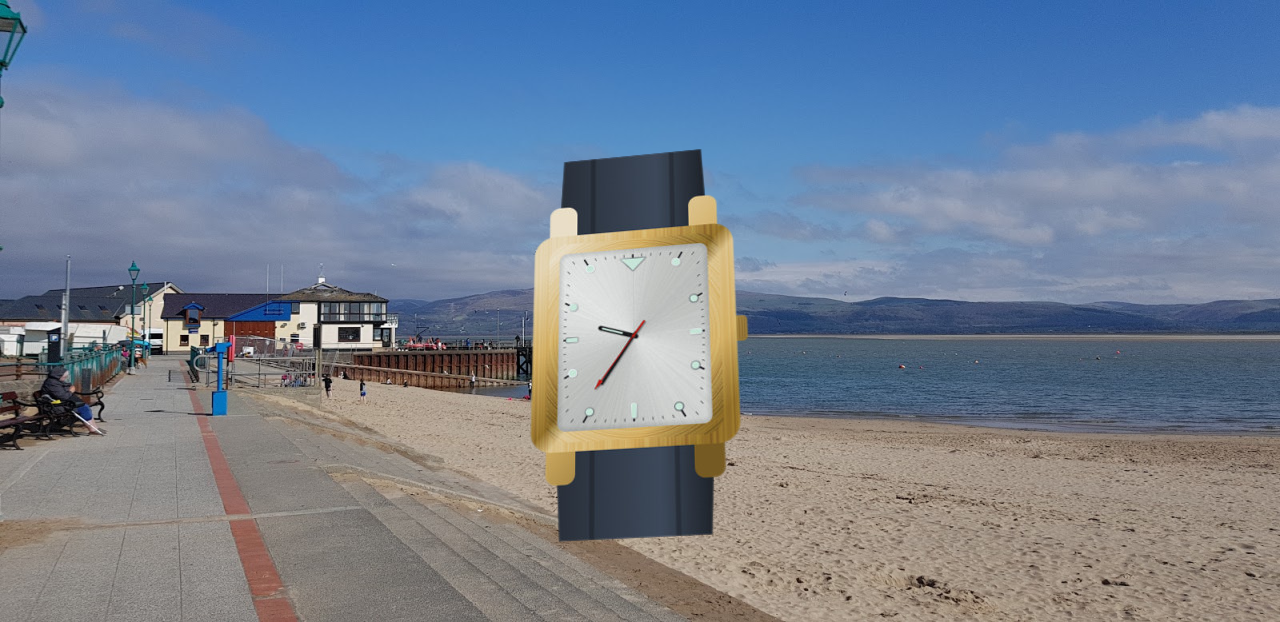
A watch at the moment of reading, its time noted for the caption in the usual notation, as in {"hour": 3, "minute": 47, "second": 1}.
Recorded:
{"hour": 9, "minute": 35, "second": 36}
